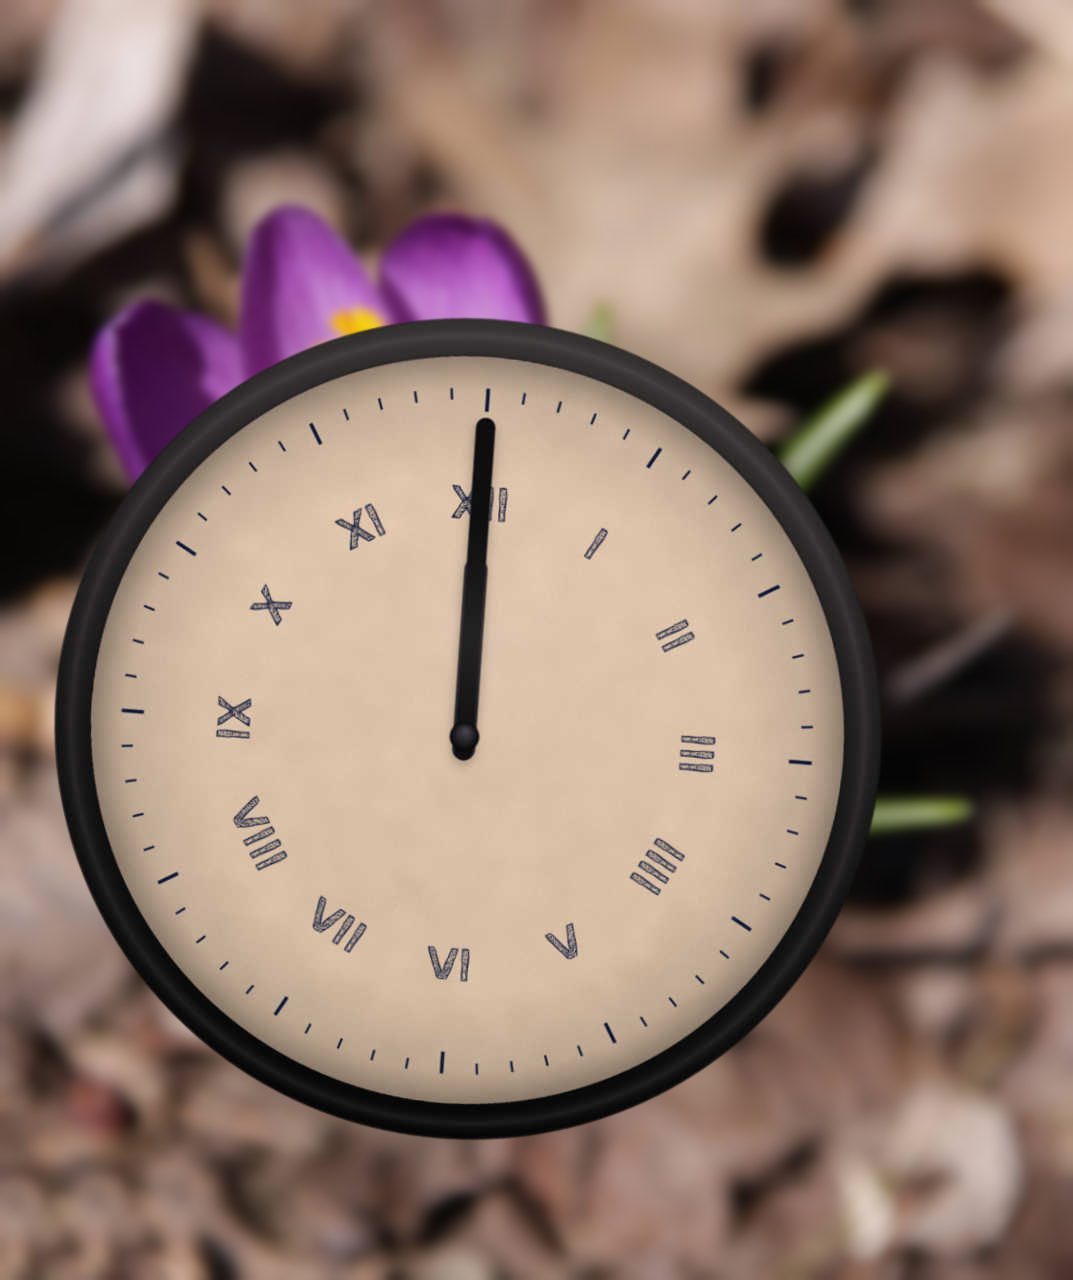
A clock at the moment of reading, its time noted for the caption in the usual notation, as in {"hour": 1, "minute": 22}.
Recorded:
{"hour": 12, "minute": 0}
